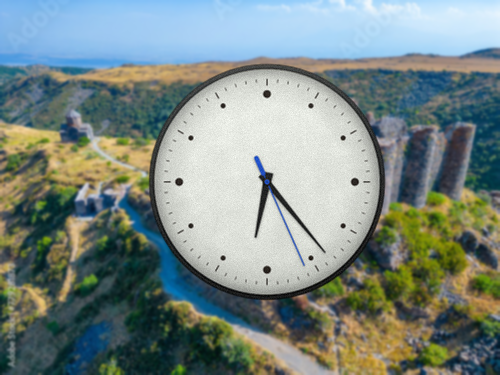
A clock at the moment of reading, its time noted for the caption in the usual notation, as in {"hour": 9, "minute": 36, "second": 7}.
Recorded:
{"hour": 6, "minute": 23, "second": 26}
